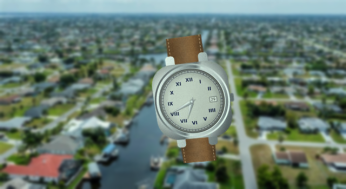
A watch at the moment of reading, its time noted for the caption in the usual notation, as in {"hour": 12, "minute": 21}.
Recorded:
{"hour": 6, "minute": 41}
